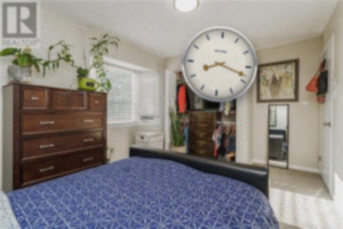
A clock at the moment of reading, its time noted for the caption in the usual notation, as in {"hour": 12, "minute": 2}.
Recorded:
{"hour": 8, "minute": 18}
